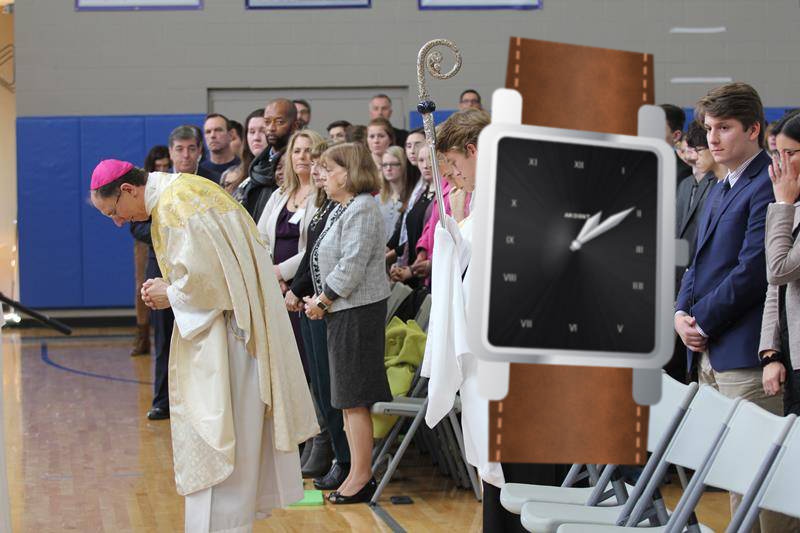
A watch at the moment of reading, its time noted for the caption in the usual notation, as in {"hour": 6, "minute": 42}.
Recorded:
{"hour": 1, "minute": 9}
